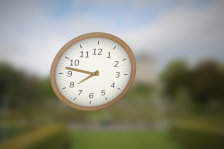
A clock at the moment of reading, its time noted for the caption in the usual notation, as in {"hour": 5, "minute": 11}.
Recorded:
{"hour": 7, "minute": 47}
